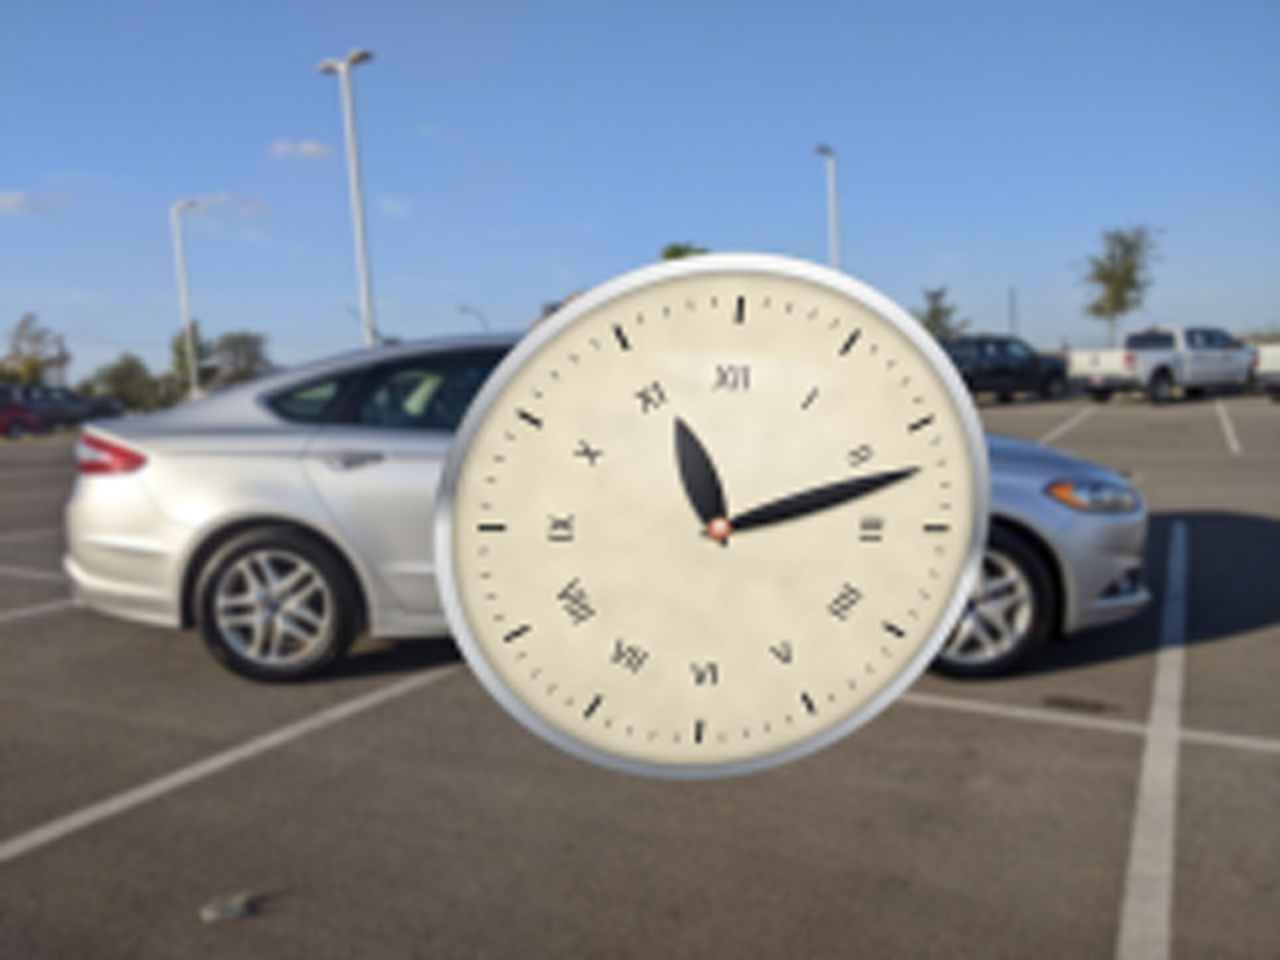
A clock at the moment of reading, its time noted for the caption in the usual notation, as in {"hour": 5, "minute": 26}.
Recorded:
{"hour": 11, "minute": 12}
